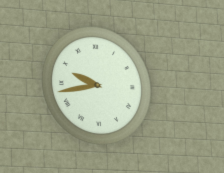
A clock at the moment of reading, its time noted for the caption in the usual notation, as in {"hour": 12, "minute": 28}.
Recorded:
{"hour": 9, "minute": 43}
